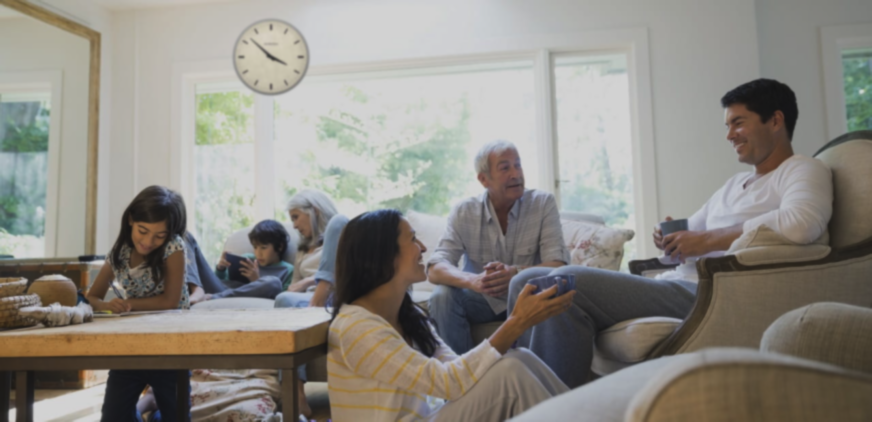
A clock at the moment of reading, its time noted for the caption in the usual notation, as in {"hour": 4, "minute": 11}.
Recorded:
{"hour": 3, "minute": 52}
